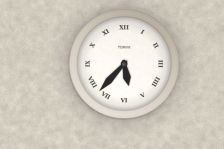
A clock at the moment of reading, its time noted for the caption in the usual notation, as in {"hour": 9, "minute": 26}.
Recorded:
{"hour": 5, "minute": 37}
